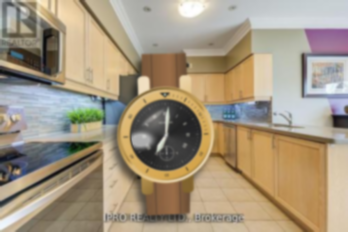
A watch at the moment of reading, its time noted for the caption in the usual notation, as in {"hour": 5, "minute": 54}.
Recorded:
{"hour": 7, "minute": 1}
